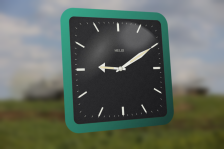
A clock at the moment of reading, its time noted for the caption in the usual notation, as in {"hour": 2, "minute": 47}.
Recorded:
{"hour": 9, "minute": 10}
